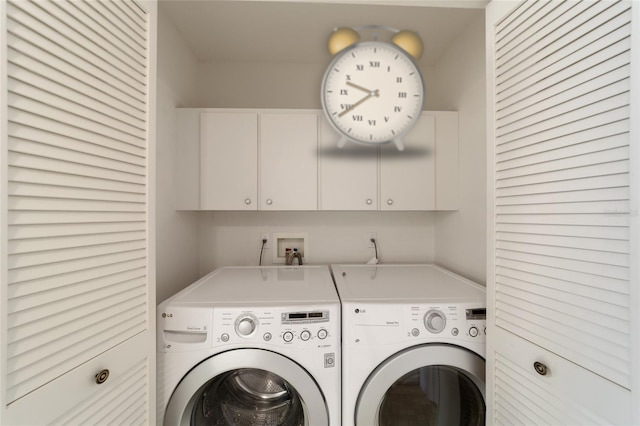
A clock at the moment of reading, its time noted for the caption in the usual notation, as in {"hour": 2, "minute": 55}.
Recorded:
{"hour": 9, "minute": 39}
